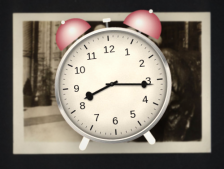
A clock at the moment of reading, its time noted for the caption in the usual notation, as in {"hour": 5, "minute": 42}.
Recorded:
{"hour": 8, "minute": 16}
